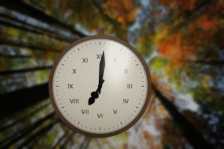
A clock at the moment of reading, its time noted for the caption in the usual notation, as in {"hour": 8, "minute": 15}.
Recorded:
{"hour": 7, "minute": 1}
